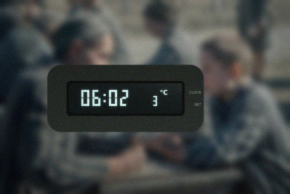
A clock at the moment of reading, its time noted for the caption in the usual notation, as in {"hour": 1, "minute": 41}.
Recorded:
{"hour": 6, "minute": 2}
